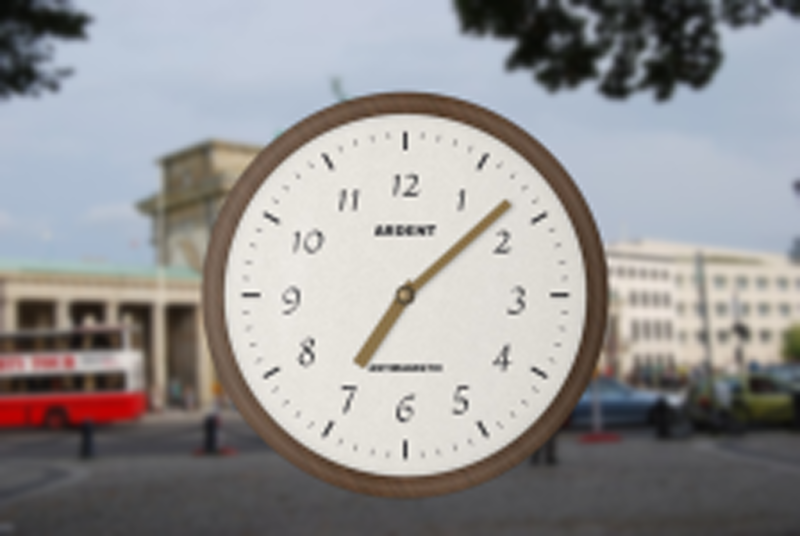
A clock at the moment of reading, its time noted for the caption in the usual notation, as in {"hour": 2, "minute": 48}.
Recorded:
{"hour": 7, "minute": 8}
